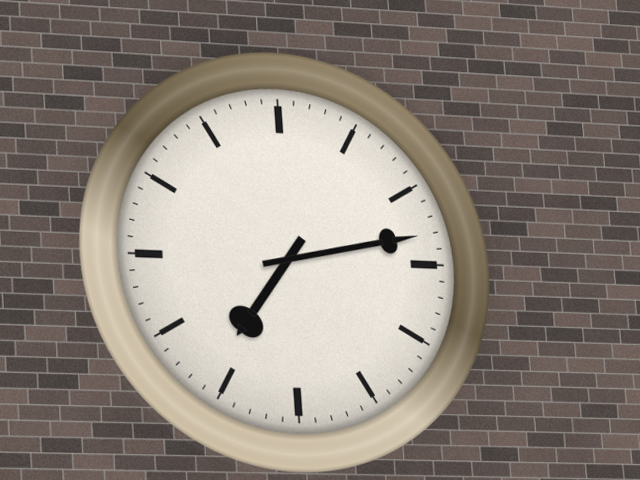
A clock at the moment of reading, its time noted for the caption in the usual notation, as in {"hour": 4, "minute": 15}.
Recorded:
{"hour": 7, "minute": 13}
